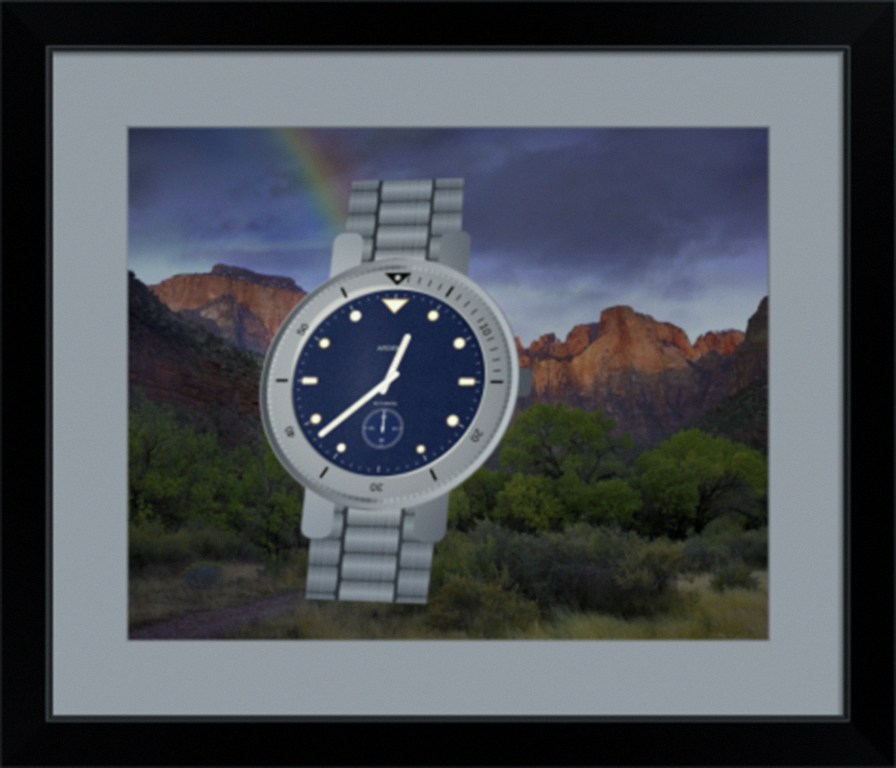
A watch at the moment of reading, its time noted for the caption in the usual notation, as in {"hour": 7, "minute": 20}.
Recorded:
{"hour": 12, "minute": 38}
